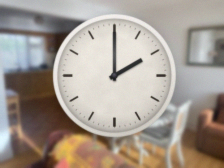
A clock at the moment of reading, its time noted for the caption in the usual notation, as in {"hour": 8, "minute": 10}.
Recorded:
{"hour": 2, "minute": 0}
